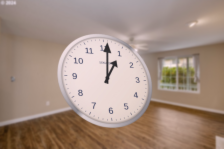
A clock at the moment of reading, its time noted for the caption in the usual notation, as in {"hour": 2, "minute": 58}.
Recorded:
{"hour": 1, "minute": 1}
